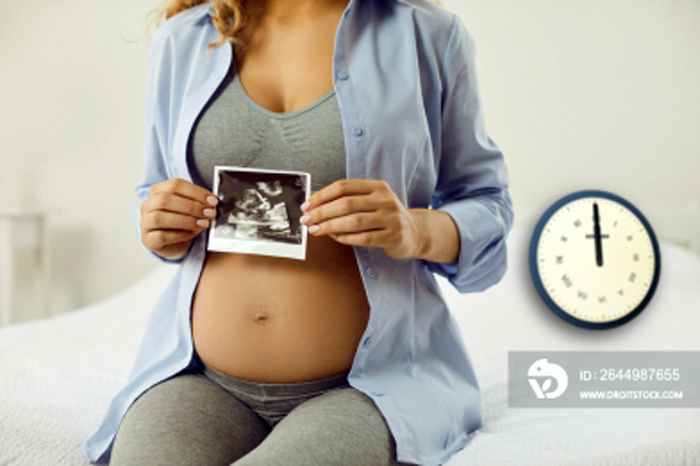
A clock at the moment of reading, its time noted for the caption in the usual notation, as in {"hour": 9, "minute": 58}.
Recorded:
{"hour": 12, "minute": 0}
